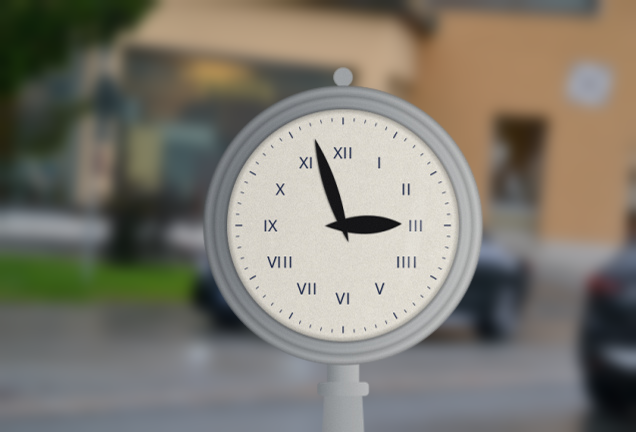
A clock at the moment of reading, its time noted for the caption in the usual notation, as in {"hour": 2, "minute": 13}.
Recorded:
{"hour": 2, "minute": 57}
